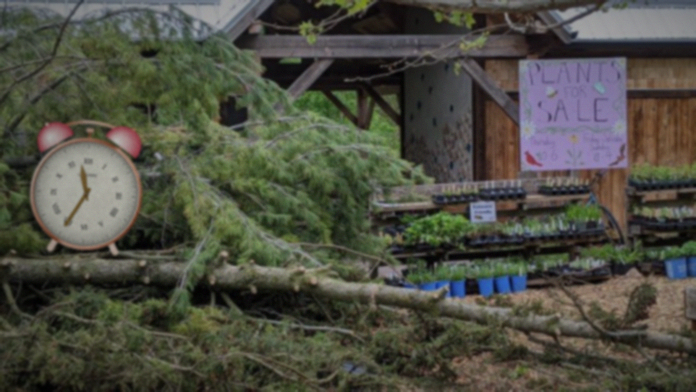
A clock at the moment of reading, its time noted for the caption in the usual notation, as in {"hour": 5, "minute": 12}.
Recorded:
{"hour": 11, "minute": 35}
